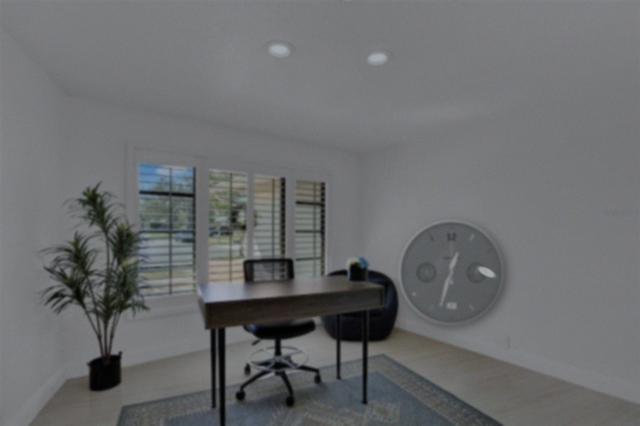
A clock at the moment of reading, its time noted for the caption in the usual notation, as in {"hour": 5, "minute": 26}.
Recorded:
{"hour": 12, "minute": 33}
